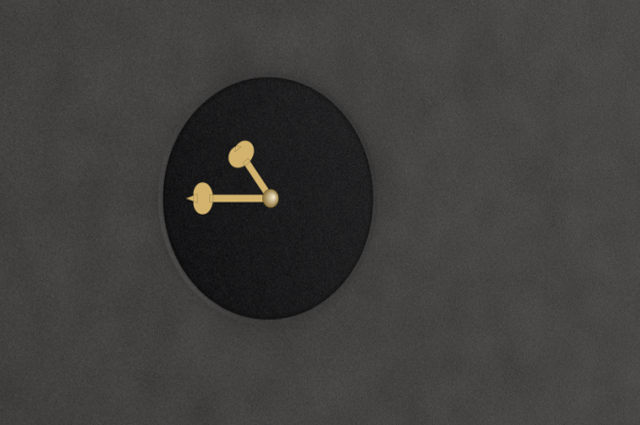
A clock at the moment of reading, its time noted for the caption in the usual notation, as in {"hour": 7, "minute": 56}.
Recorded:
{"hour": 10, "minute": 45}
